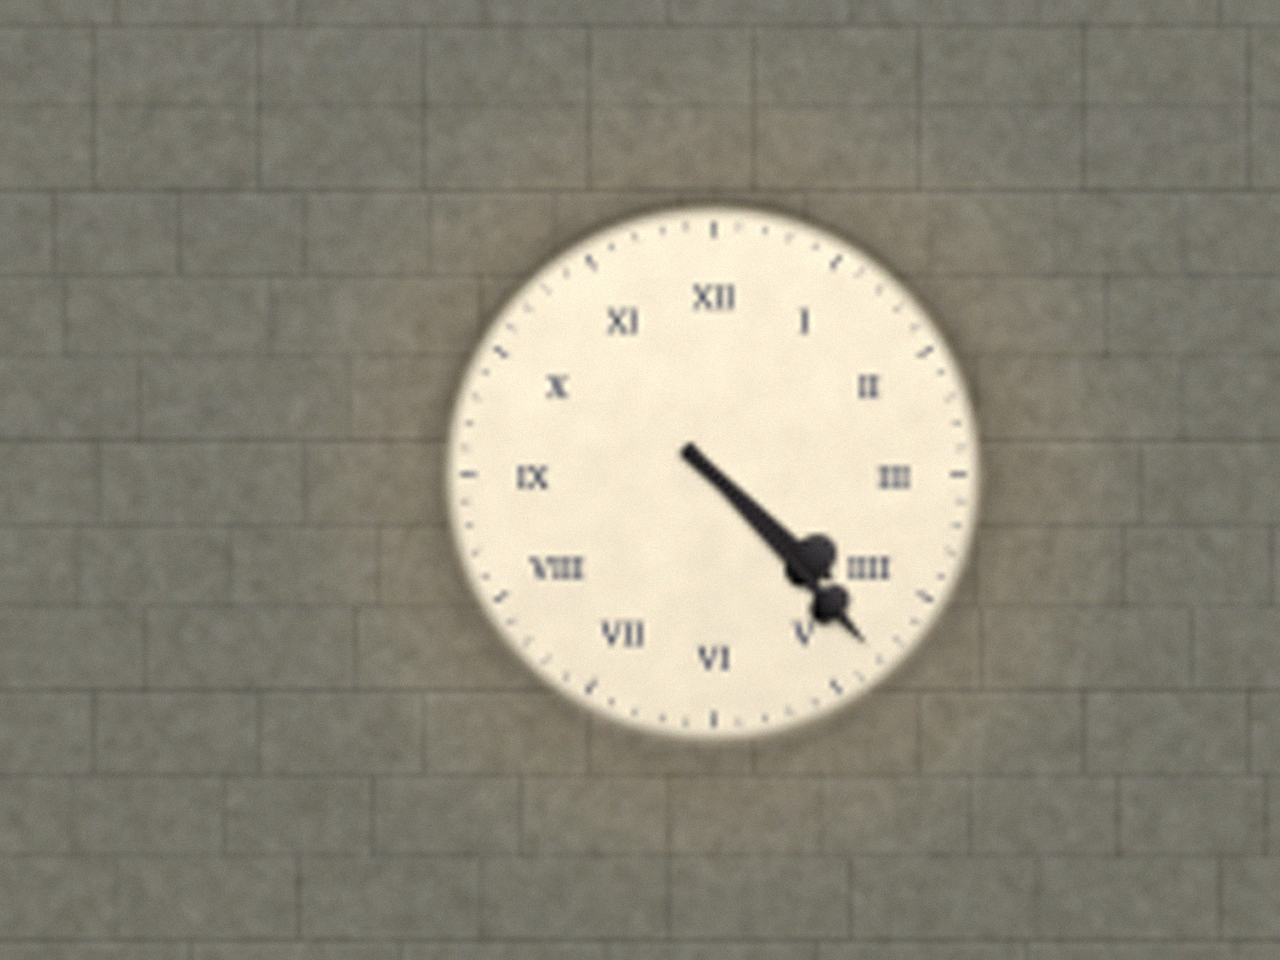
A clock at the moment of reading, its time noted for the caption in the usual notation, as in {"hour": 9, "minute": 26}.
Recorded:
{"hour": 4, "minute": 23}
